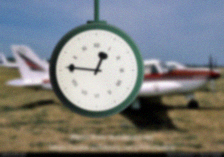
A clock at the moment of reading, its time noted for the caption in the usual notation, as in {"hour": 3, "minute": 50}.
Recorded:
{"hour": 12, "minute": 46}
